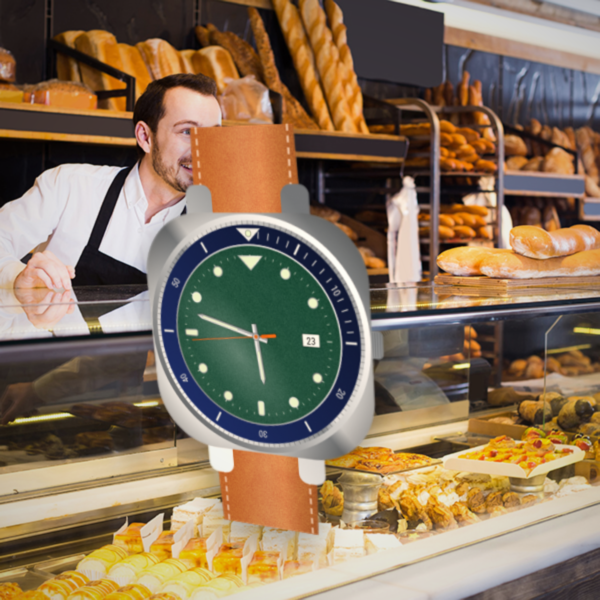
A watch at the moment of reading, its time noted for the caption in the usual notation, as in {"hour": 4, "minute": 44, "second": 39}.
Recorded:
{"hour": 5, "minute": 47, "second": 44}
